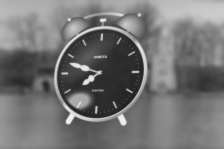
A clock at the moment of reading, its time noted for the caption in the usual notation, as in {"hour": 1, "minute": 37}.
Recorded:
{"hour": 7, "minute": 48}
